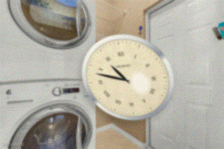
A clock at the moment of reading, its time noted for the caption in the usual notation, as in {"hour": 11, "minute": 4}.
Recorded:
{"hour": 10, "minute": 48}
